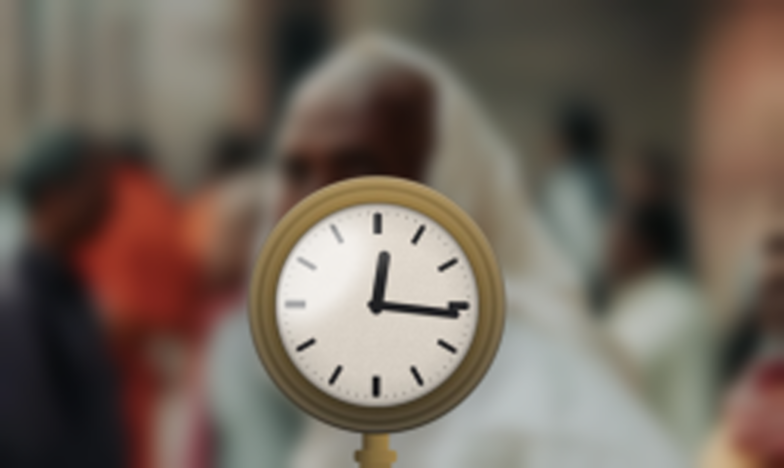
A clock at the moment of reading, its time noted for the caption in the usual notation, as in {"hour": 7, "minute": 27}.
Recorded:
{"hour": 12, "minute": 16}
